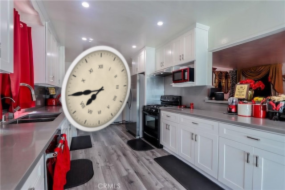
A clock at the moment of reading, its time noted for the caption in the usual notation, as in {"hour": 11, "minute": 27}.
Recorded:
{"hour": 7, "minute": 45}
